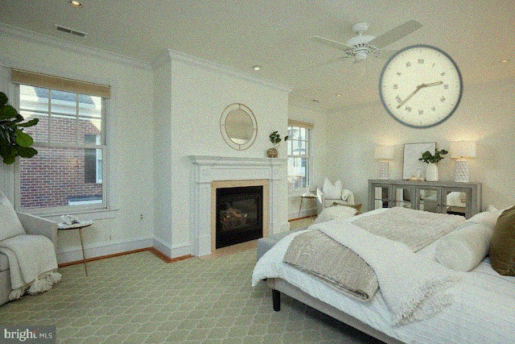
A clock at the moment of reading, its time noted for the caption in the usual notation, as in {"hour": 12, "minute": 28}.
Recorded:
{"hour": 2, "minute": 38}
